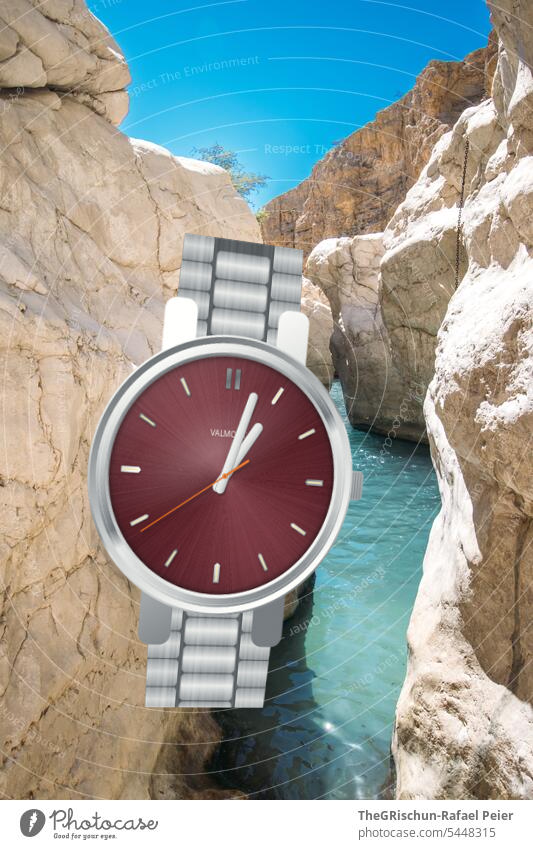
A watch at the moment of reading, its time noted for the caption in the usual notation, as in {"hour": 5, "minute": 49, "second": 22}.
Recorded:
{"hour": 1, "minute": 2, "second": 39}
